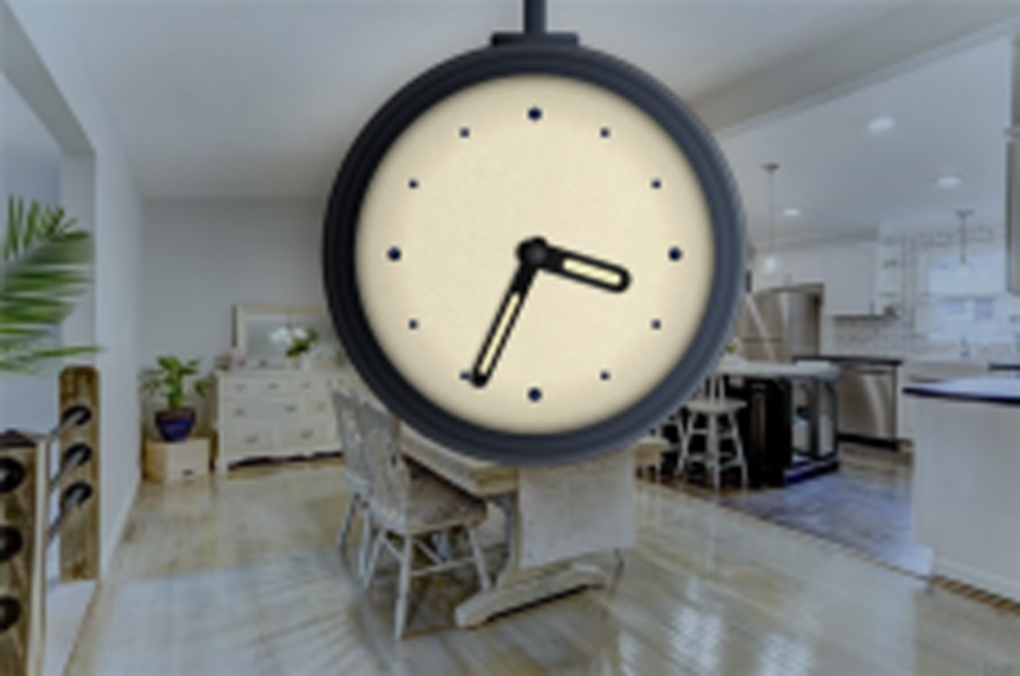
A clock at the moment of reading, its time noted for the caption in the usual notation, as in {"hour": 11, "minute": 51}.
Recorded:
{"hour": 3, "minute": 34}
